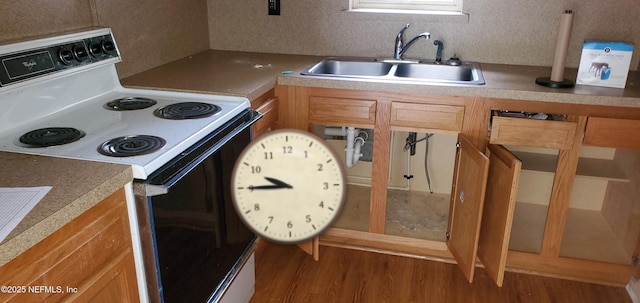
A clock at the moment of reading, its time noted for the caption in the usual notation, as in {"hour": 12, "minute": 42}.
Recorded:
{"hour": 9, "minute": 45}
